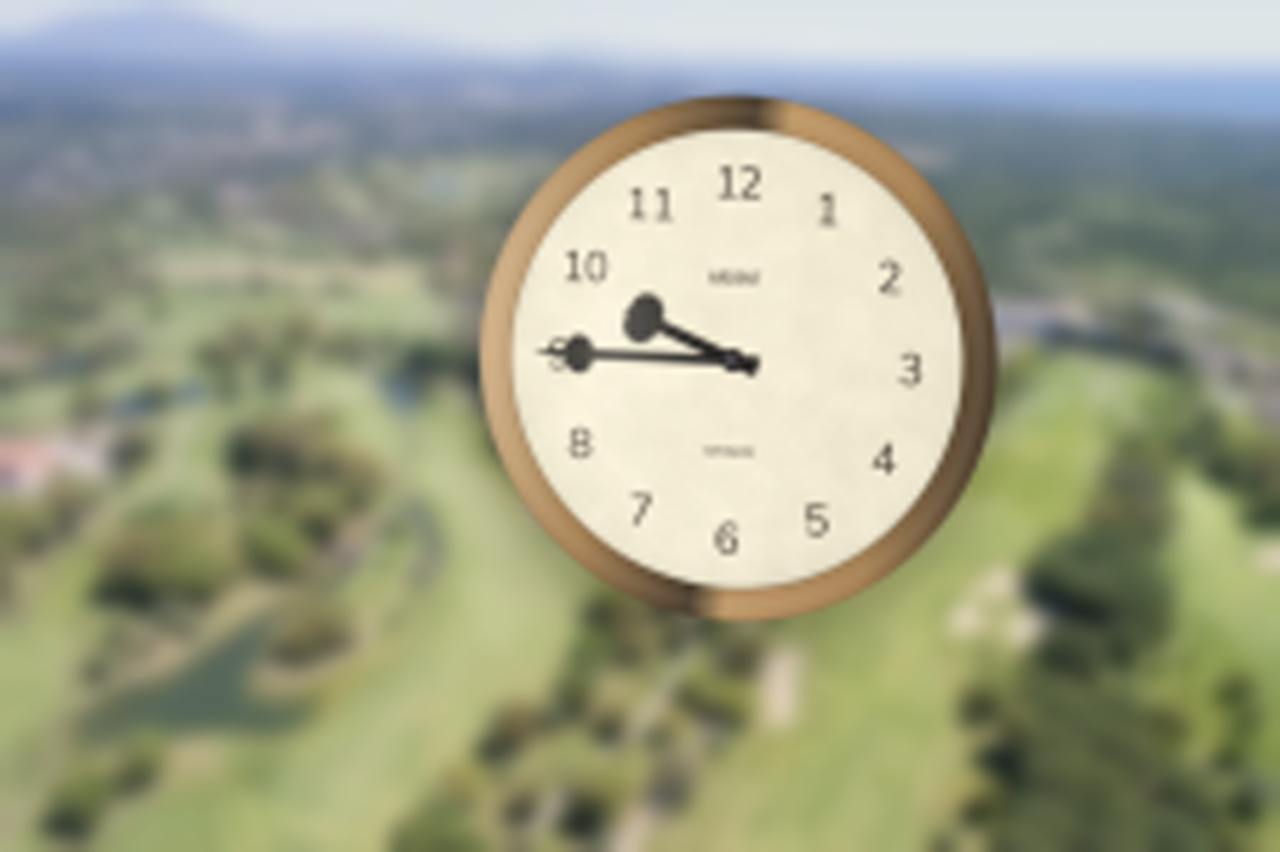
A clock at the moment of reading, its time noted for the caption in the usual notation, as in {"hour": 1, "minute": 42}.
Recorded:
{"hour": 9, "minute": 45}
